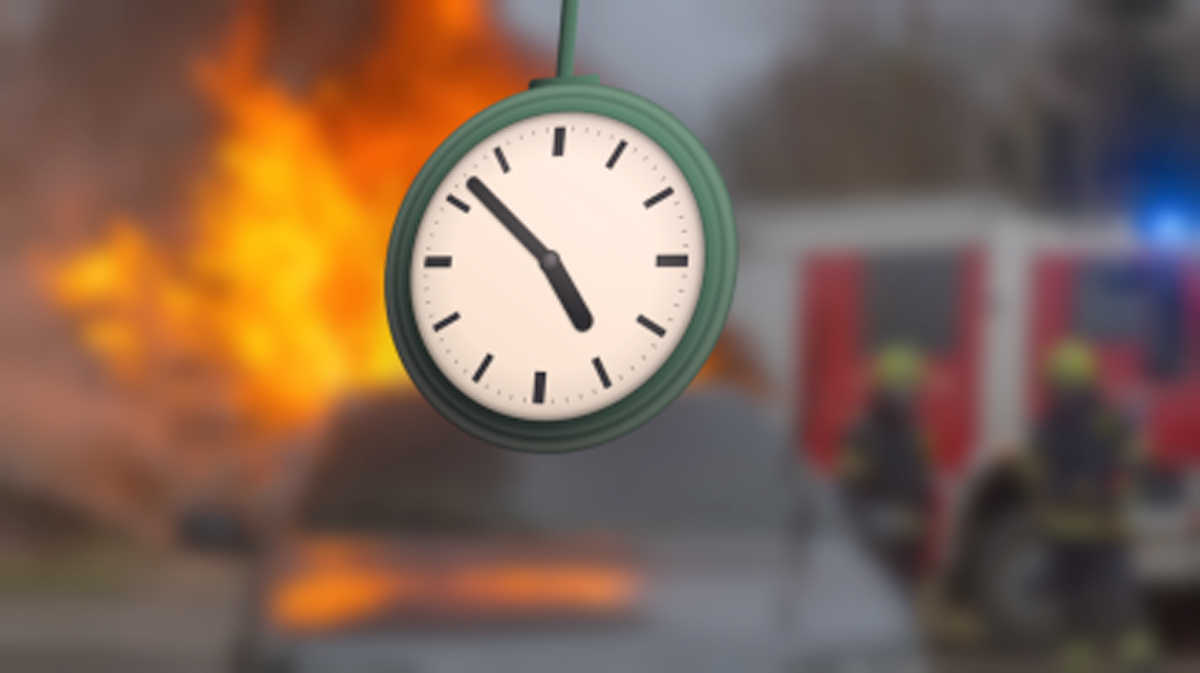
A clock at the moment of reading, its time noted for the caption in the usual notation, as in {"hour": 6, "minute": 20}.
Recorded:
{"hour": 4, "minute": 52}
